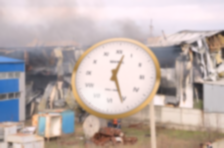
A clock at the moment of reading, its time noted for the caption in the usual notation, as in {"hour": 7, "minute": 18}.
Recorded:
{"hour": 12, "minute": 26}
